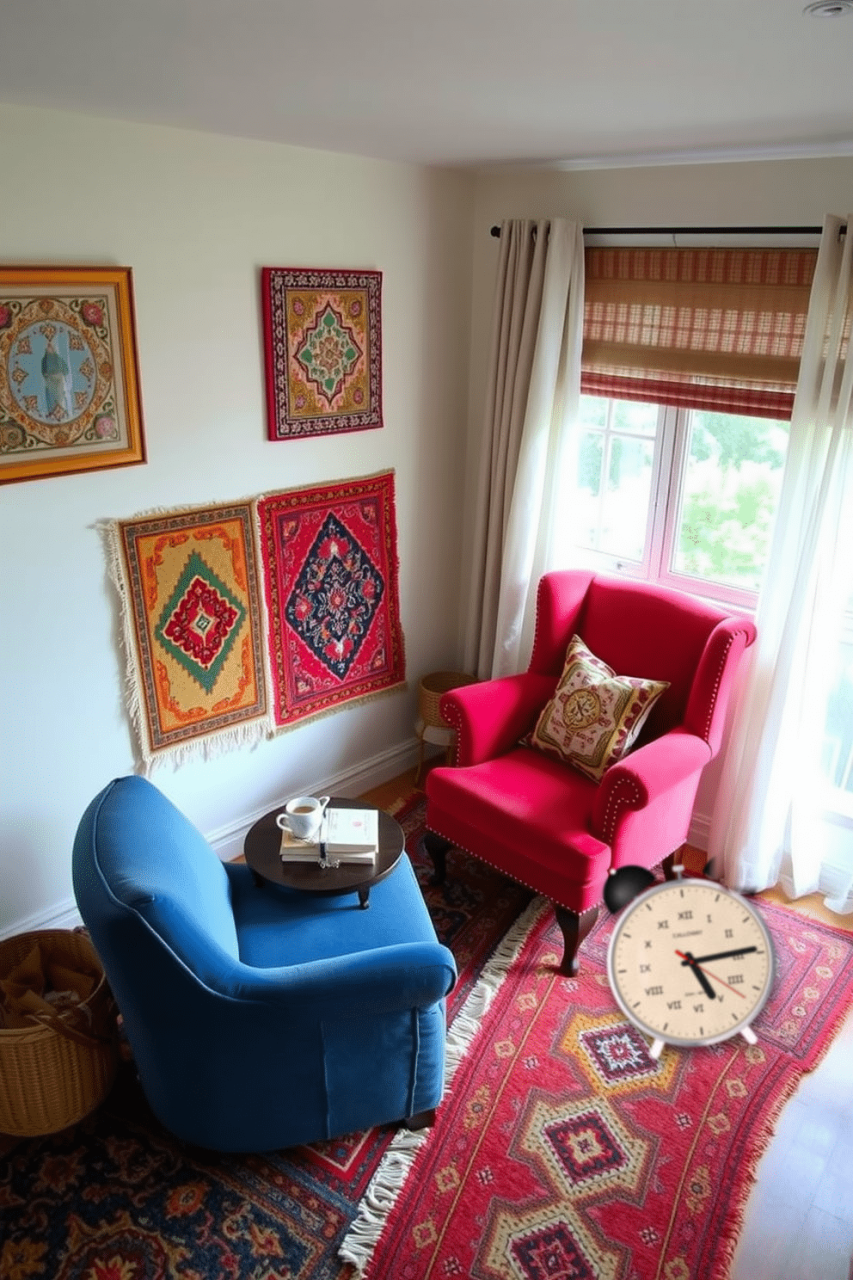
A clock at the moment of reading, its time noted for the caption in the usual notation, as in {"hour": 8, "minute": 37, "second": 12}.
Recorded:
{"hour": 5, "minute": 14, "second": 22}
